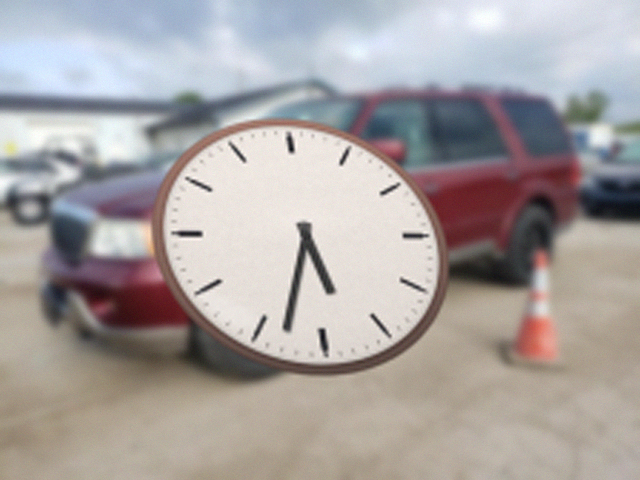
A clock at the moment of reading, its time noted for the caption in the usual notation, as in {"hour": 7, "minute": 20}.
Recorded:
{"hour": 5, "minute": 33}
